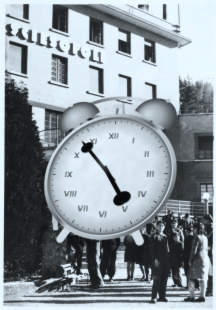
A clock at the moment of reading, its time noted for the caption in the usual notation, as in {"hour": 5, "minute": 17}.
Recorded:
{"hour": 4, "minute": 53}
